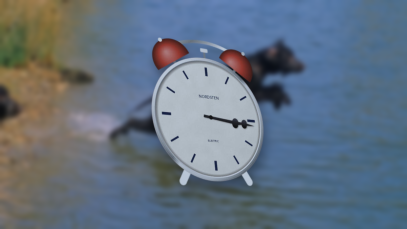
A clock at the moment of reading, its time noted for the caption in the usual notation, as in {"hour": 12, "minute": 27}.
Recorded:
{"hour": 3, "minute": 16}
